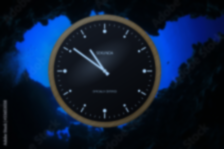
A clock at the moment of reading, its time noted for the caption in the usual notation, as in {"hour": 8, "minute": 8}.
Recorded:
{"hour": 10, "minute": 51}
